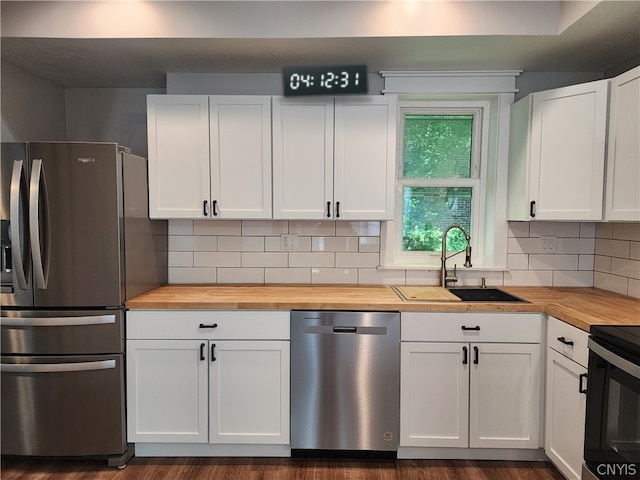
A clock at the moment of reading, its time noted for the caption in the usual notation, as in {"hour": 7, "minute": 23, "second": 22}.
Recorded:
{"hour": 4, "minute": 12, "second": 31}
